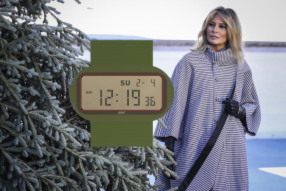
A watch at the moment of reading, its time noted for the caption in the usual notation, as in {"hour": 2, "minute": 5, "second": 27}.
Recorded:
{"hour": 12, "minute": 19, "second": 36}
